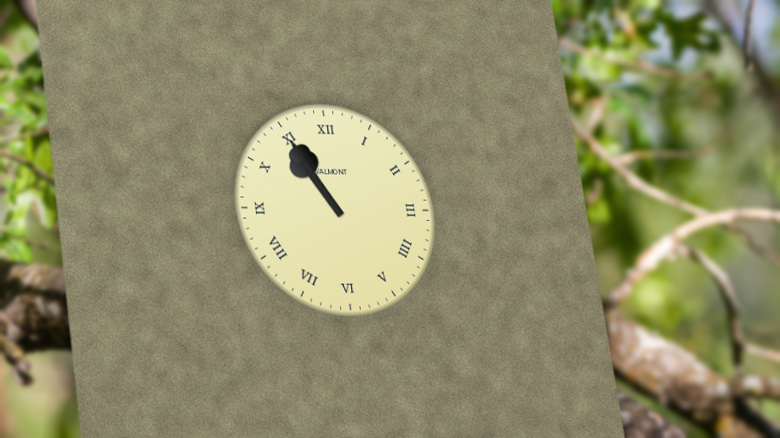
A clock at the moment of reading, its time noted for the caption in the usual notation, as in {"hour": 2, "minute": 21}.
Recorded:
{"hour": 10, "minute": 55}
